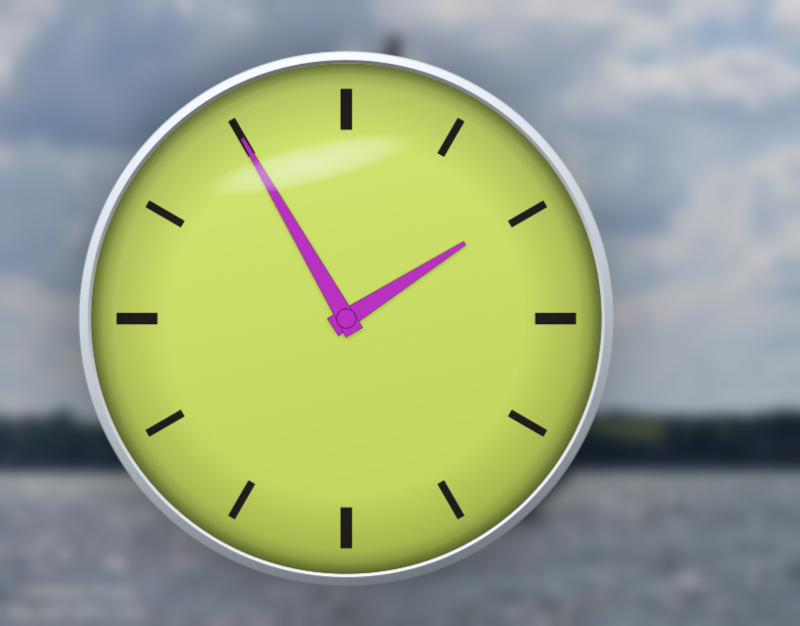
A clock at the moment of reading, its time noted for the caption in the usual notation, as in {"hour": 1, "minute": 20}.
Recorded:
{"hour": 1, "minute": 55}
